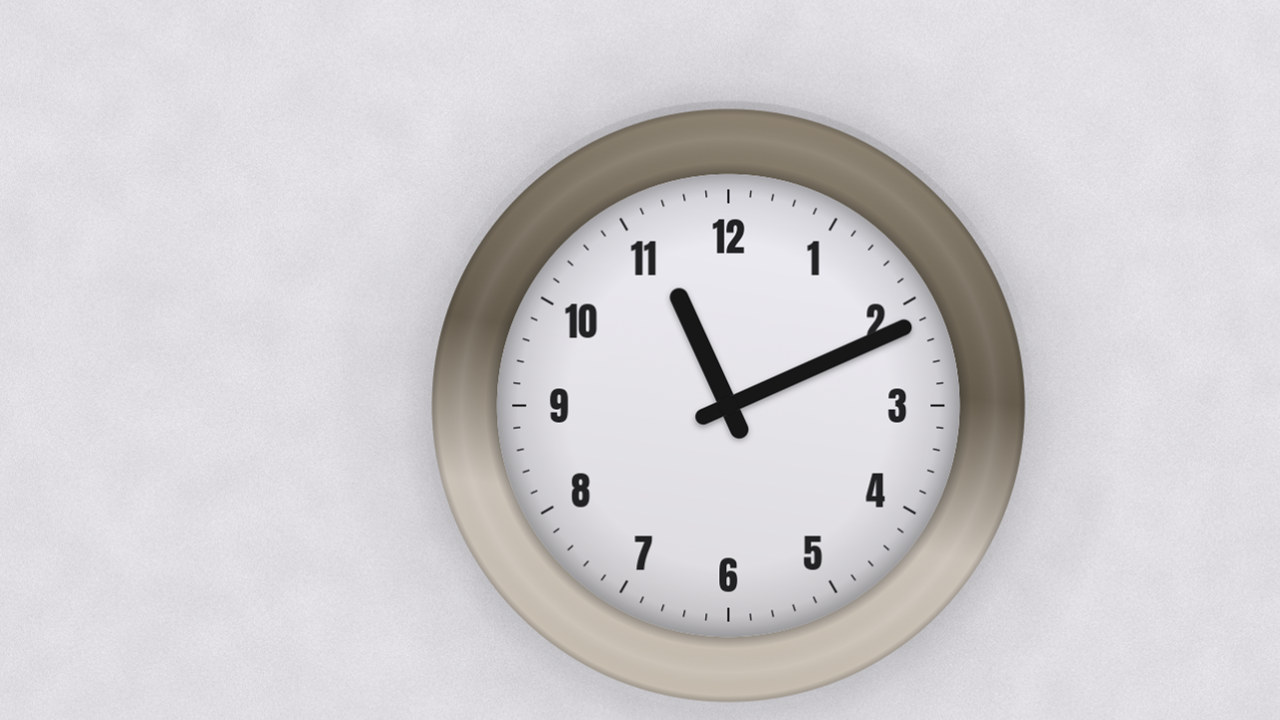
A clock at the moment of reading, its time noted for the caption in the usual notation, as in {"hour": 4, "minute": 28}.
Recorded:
{"hour": 11, "minute": 11}
